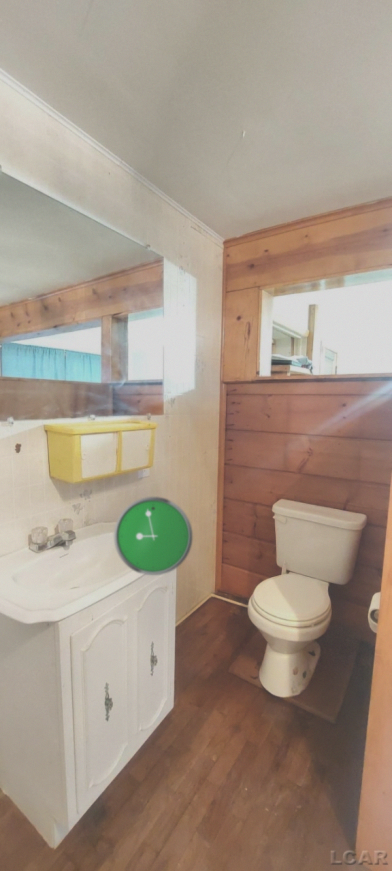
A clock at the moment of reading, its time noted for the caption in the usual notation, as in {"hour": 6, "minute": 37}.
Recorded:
{"hour": 8, "minute": 58}
